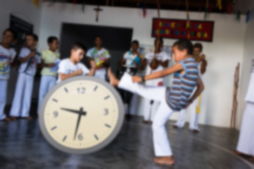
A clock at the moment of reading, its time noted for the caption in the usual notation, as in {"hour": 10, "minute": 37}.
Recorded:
{"hour": 9, "minute": 32}
